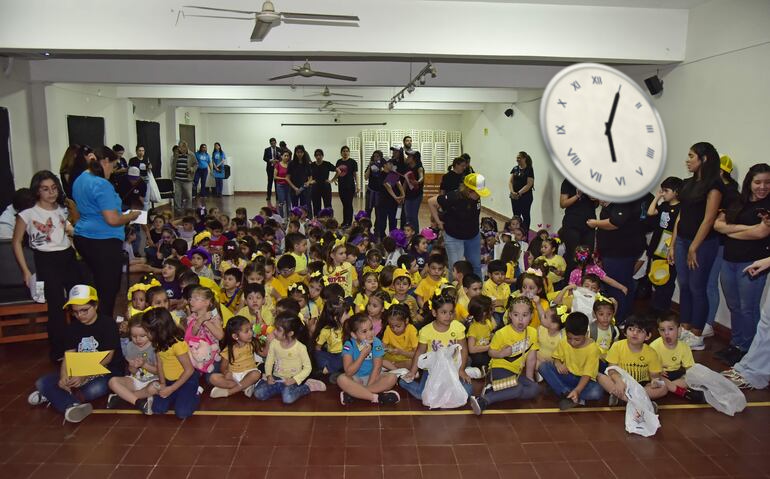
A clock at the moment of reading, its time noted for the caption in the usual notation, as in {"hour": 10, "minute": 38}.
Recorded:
{"hour": 6, "minute": 5}
